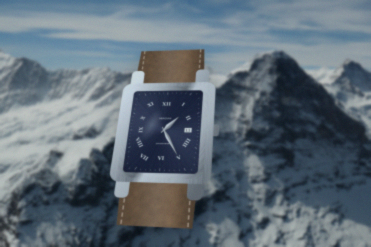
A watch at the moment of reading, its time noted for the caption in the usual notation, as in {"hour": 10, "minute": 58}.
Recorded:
{"hour": 1, "minute": 25}
